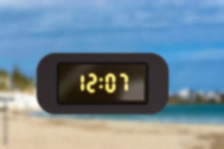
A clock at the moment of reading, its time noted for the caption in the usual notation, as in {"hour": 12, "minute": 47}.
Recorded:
{"hour": 12, "minute": 7}
